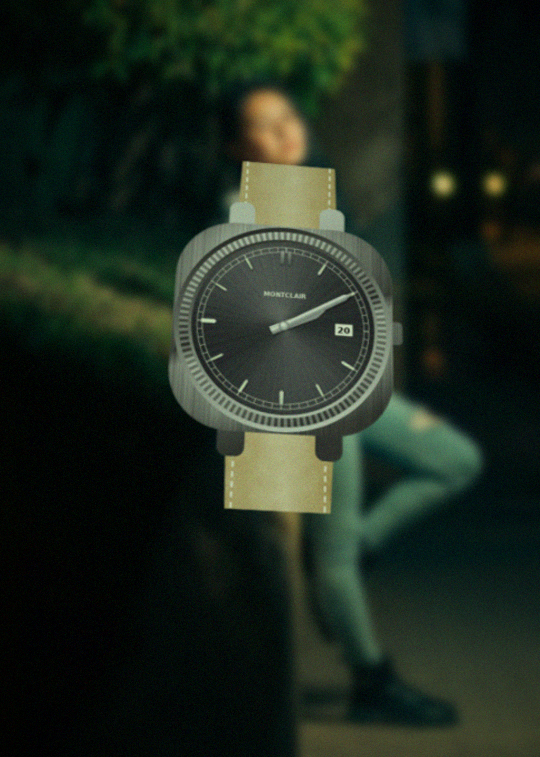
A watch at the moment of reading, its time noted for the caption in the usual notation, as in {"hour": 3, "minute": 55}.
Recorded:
{"hour": 2, "minute": 10}
